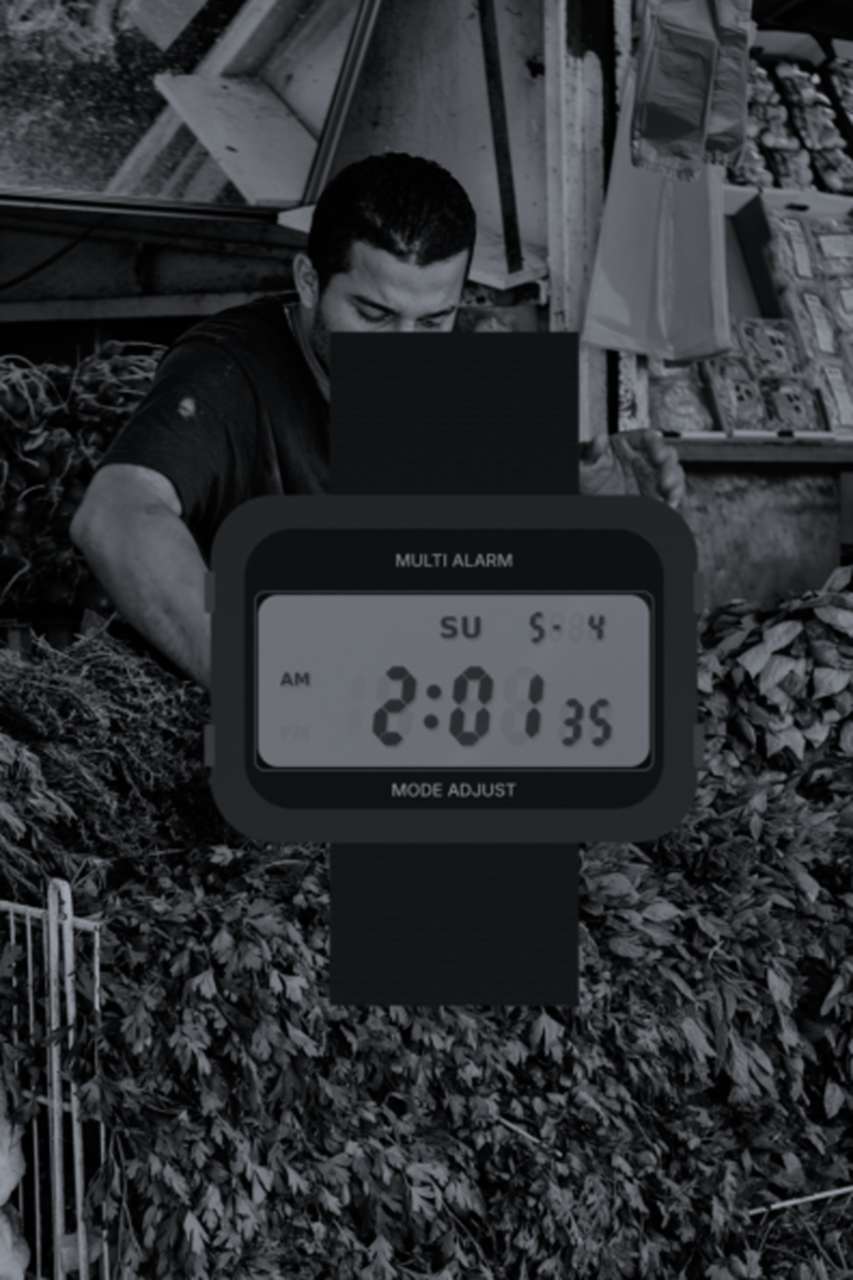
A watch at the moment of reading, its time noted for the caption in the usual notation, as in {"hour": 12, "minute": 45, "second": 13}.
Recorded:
{"hour": 2, "minute": 1, "second": 35}
